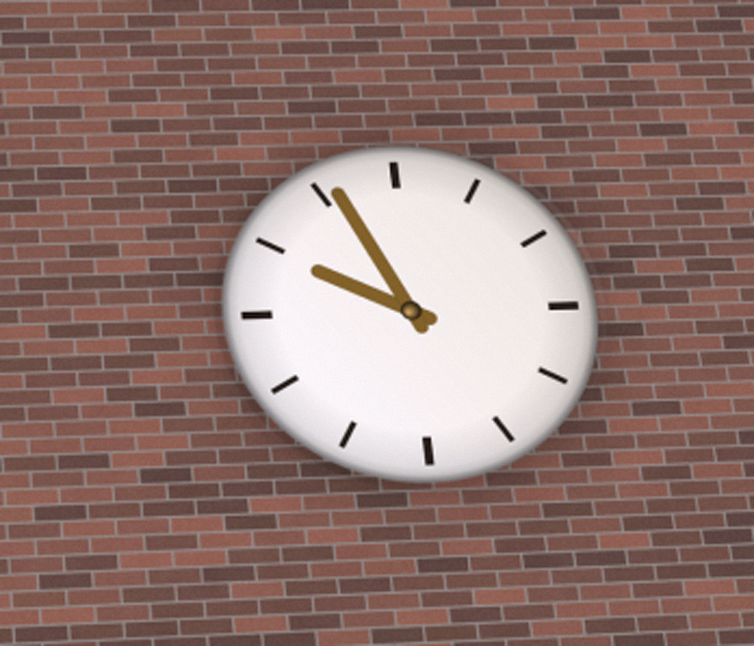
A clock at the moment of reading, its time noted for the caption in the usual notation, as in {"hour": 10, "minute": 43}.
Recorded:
{"hour": 9, "minute": 56}
